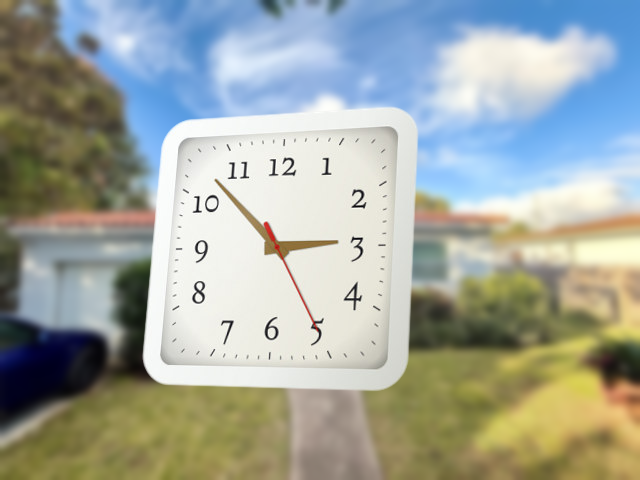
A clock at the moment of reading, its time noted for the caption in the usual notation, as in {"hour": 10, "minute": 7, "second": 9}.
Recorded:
{"hour": 2, "minute": 52, "second": 25}
